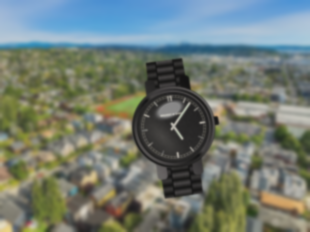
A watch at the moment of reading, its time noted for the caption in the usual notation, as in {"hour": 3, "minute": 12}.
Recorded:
{"hour": 5, "minute": 7}
